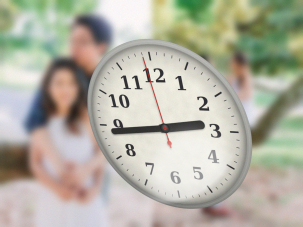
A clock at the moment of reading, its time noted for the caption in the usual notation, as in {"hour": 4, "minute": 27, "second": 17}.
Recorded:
{"hour": 2, "minute": 43, "second": 59}
